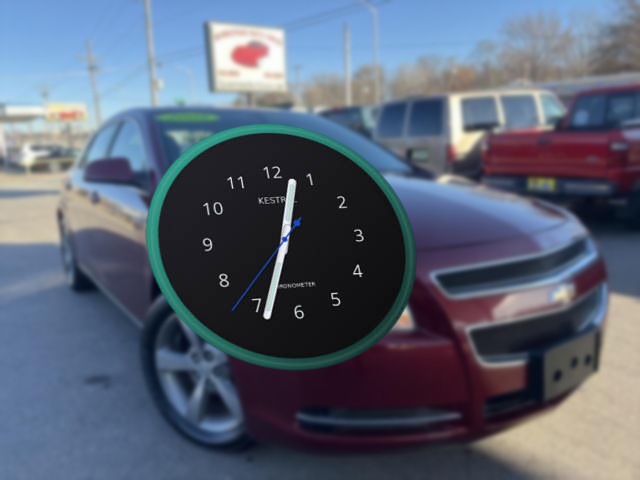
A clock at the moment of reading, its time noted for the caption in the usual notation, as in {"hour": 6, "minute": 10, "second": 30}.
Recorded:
{"hour": 12, "minute": 33, "second": 37}
